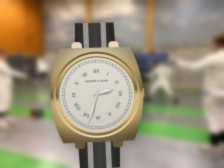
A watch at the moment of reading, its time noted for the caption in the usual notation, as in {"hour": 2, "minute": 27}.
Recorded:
{"hour": 2, "minute": 33}
